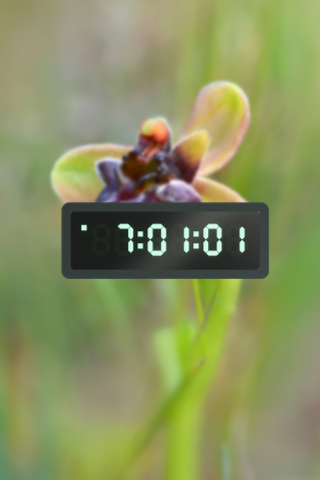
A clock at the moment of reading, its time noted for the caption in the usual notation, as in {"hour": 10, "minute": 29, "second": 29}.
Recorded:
{"hour": 7, "minute": 1, "second": 1}
